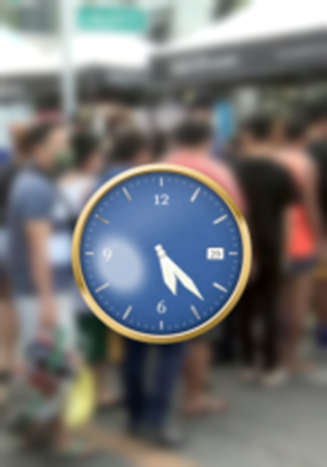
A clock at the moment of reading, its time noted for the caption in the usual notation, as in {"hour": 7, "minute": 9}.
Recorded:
{"hour": 5, "minute": 23}
